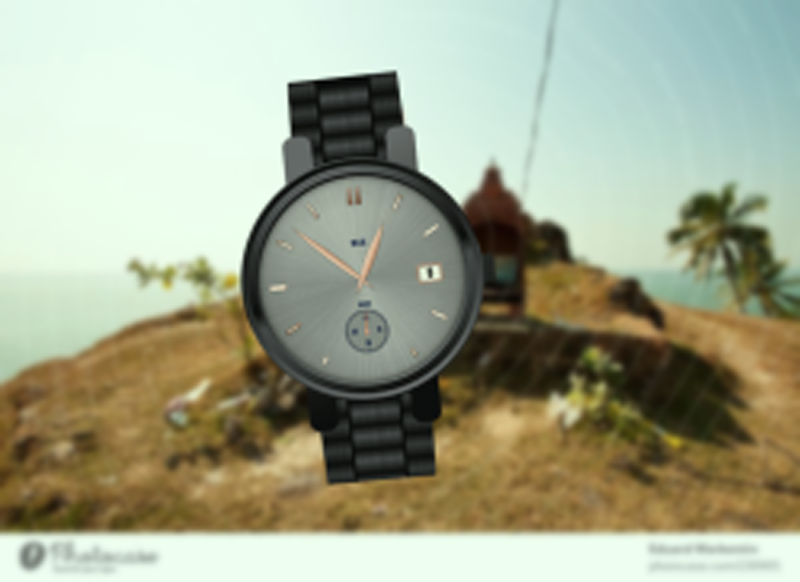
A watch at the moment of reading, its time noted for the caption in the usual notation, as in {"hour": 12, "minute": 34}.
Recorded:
{"hour": 12, "minute": 52}
